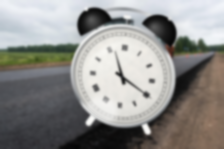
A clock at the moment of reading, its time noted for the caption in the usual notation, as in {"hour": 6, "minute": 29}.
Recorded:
{"hour": 11, "minute": 20}
